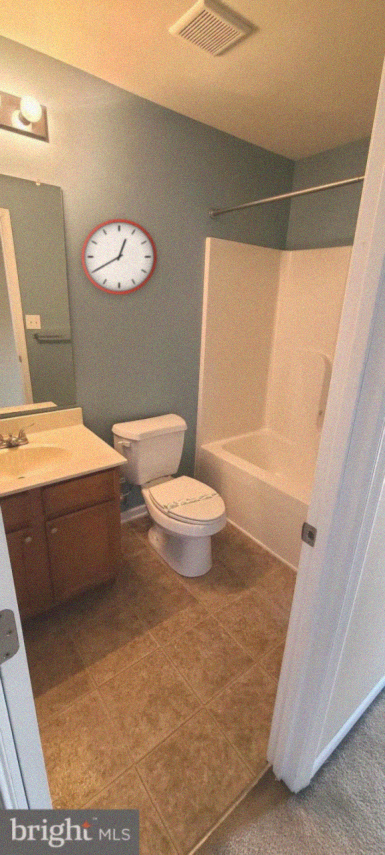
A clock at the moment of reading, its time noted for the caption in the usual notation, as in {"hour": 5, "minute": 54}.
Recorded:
{"hour": 12, "minute": 40}
